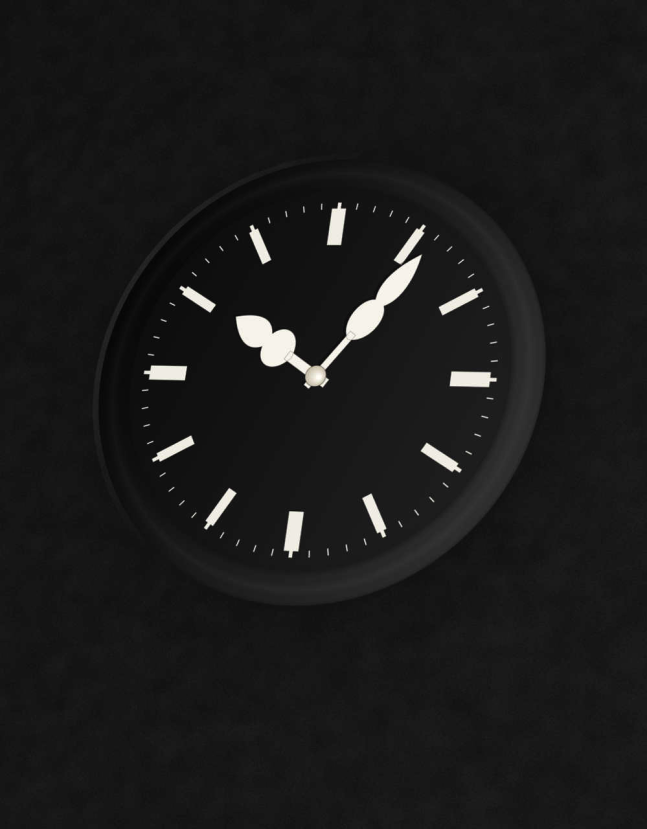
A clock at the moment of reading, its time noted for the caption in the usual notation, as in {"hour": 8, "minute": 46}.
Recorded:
{"hour": 10, "minute": 6}
